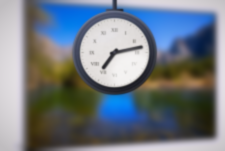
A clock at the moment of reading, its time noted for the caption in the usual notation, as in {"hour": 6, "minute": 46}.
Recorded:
{"hour": 7, "minute": 13}
